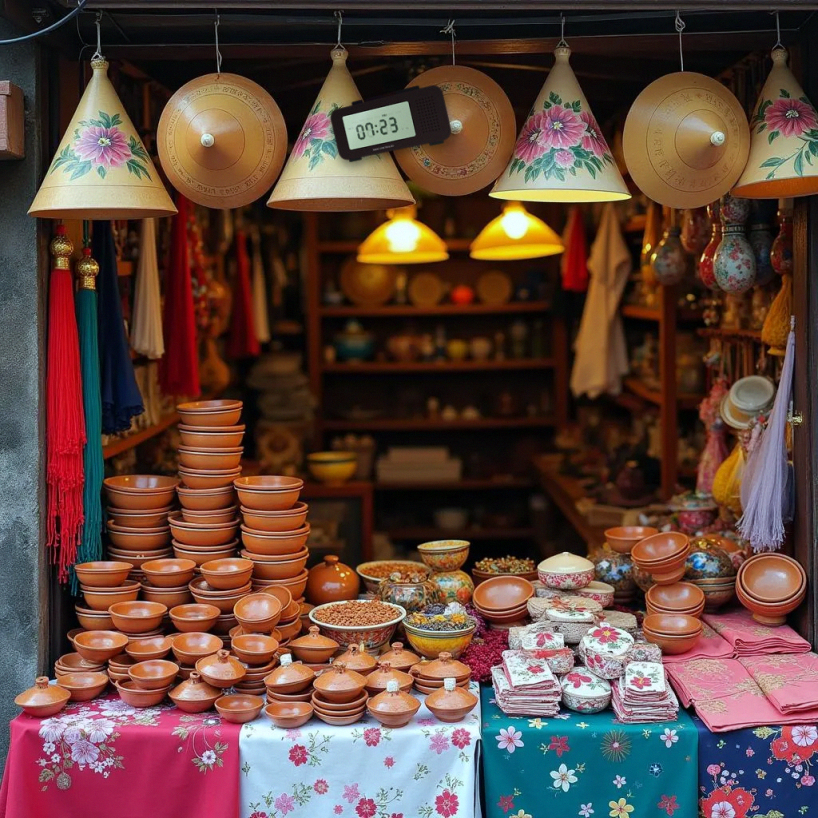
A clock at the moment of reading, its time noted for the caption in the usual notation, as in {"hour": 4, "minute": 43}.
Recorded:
{"hour": 7, "minute": 23}
